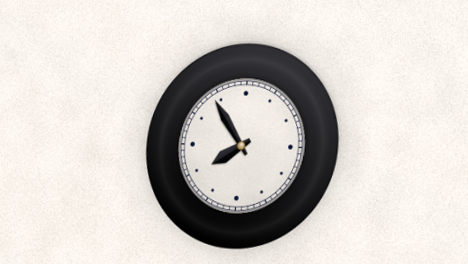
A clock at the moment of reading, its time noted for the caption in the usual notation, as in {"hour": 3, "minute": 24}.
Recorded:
{"hour": 7, "minute": 54}
